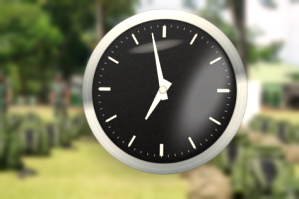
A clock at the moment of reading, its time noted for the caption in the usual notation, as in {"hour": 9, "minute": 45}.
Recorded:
{"hour": 6, "minute": 58}
